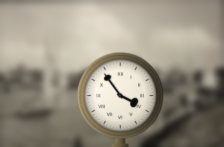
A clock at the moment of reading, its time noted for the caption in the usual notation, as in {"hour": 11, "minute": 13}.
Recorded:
{"hour": 3, "minute": 54}
